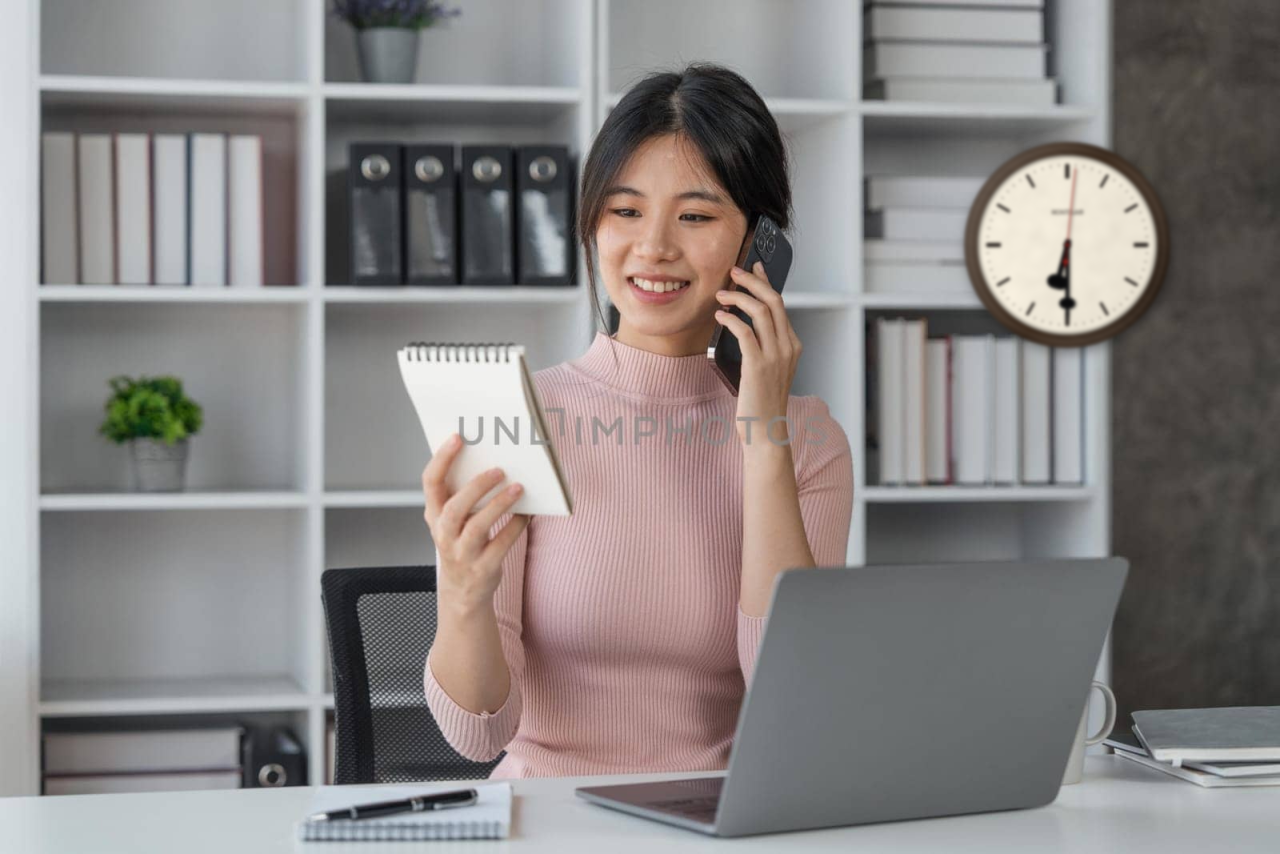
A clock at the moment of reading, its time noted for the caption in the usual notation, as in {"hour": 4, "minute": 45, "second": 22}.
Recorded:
{"hour": 6, "minute": 30, "second": 1}
